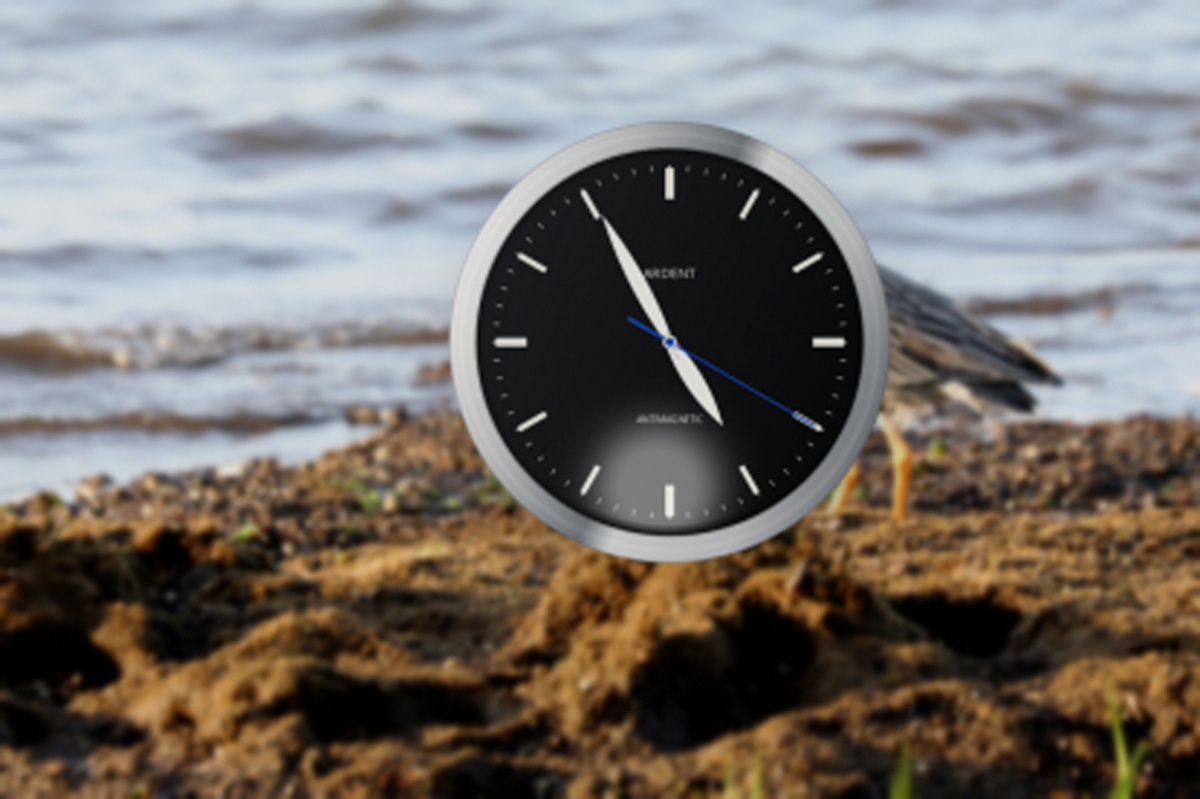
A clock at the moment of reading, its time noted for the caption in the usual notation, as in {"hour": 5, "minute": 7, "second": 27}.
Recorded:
{"hour": 4, "minute": 55, "second": 20}
